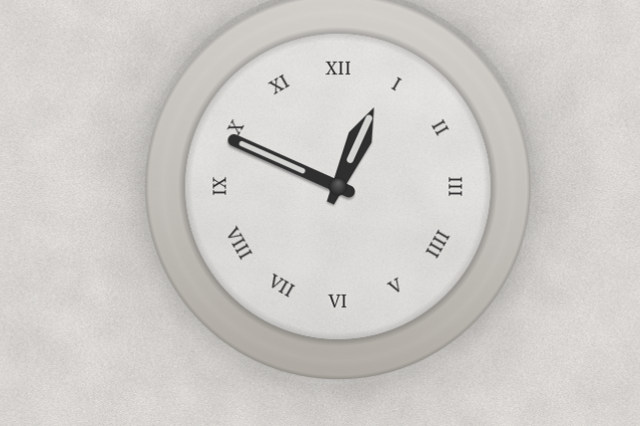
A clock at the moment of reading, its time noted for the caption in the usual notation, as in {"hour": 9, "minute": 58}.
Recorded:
{"hour": 12, "minute": 49}
